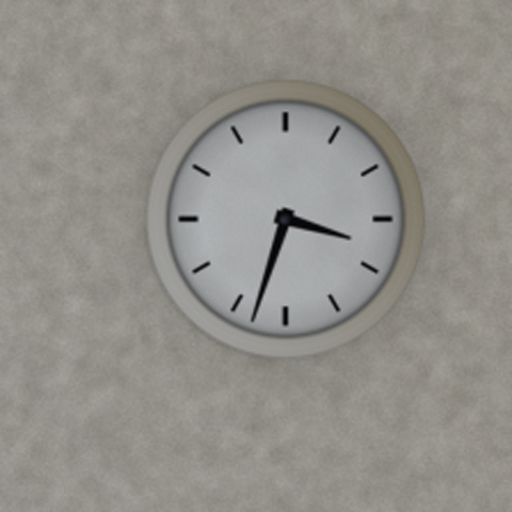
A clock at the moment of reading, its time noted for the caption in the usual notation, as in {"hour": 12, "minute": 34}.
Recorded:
{"hour": 3, "minute": 33}
